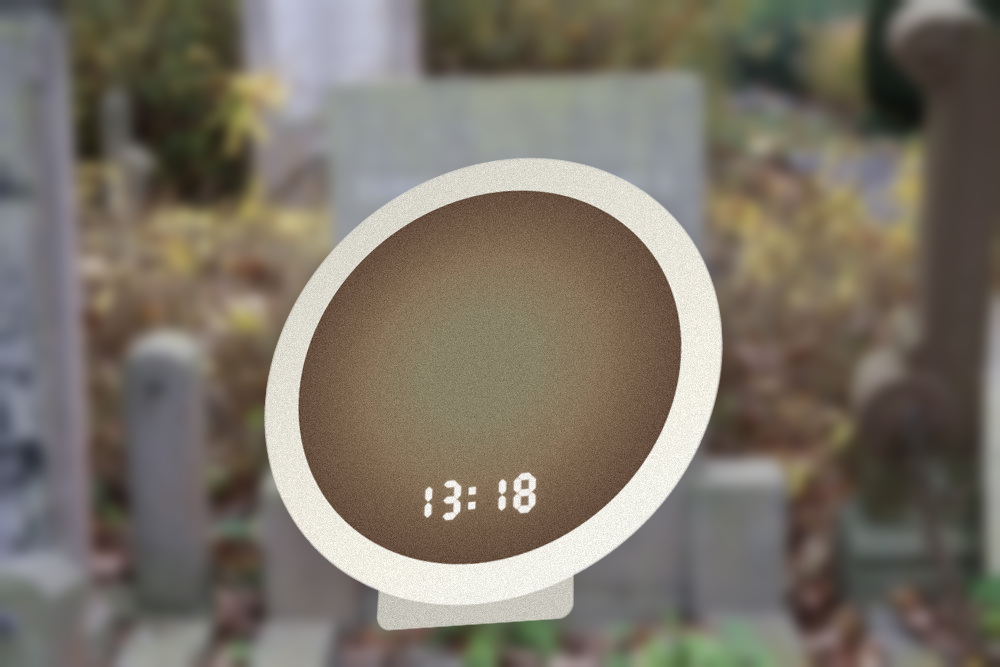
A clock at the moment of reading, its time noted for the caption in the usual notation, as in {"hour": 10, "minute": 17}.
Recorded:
{"hour": 13, "minute": 18}
